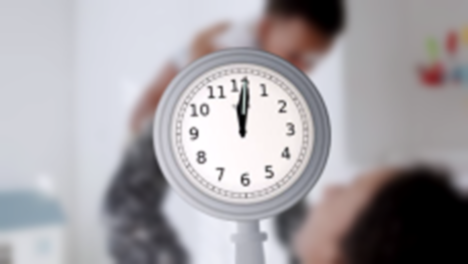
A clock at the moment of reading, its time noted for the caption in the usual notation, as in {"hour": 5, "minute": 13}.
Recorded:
{"hour": 12, "minute": 1}
